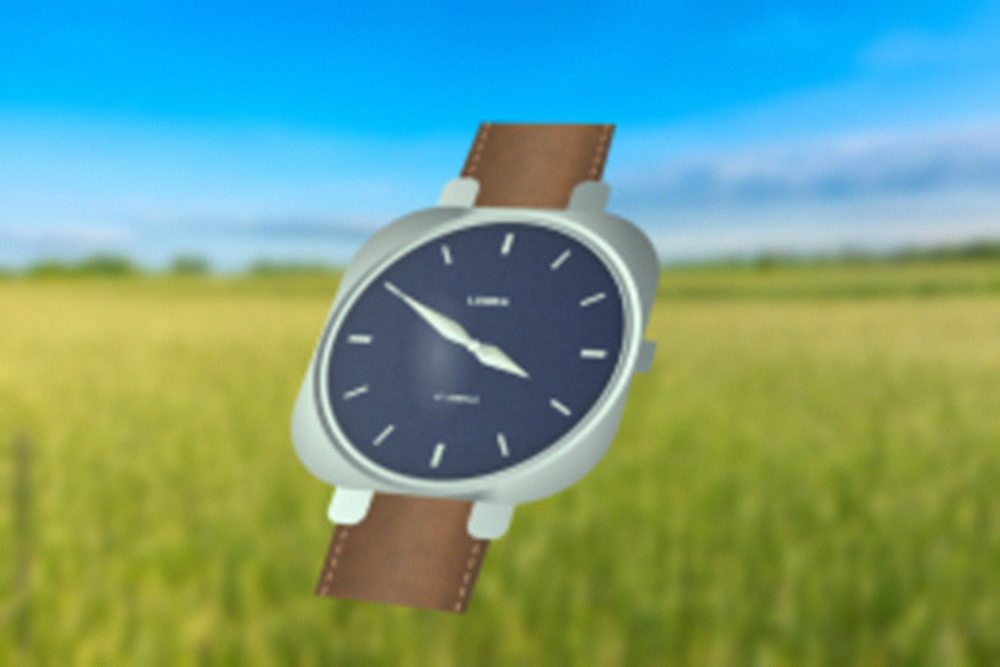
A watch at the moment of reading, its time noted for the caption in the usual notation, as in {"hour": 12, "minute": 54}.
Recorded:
{"hour": 3, "minute": 50}
